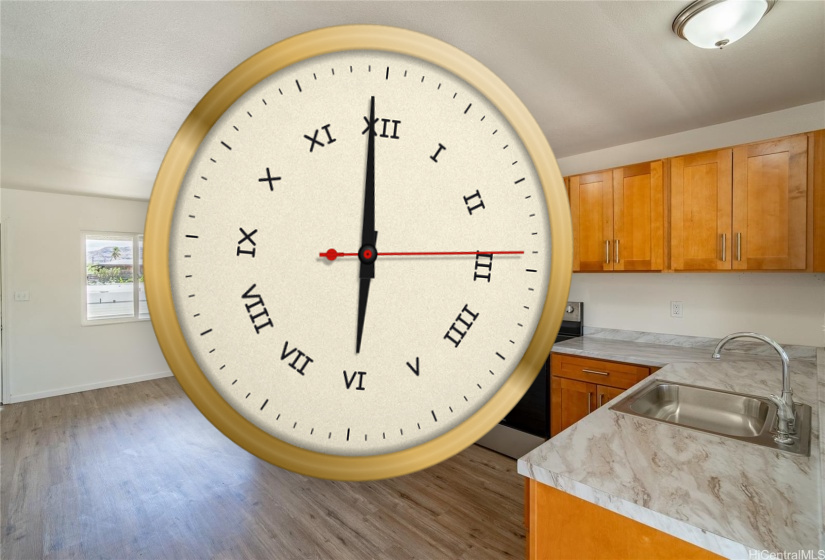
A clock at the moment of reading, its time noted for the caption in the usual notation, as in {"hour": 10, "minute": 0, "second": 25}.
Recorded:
{"hour": 5, "minute": 59, "second": 14}
